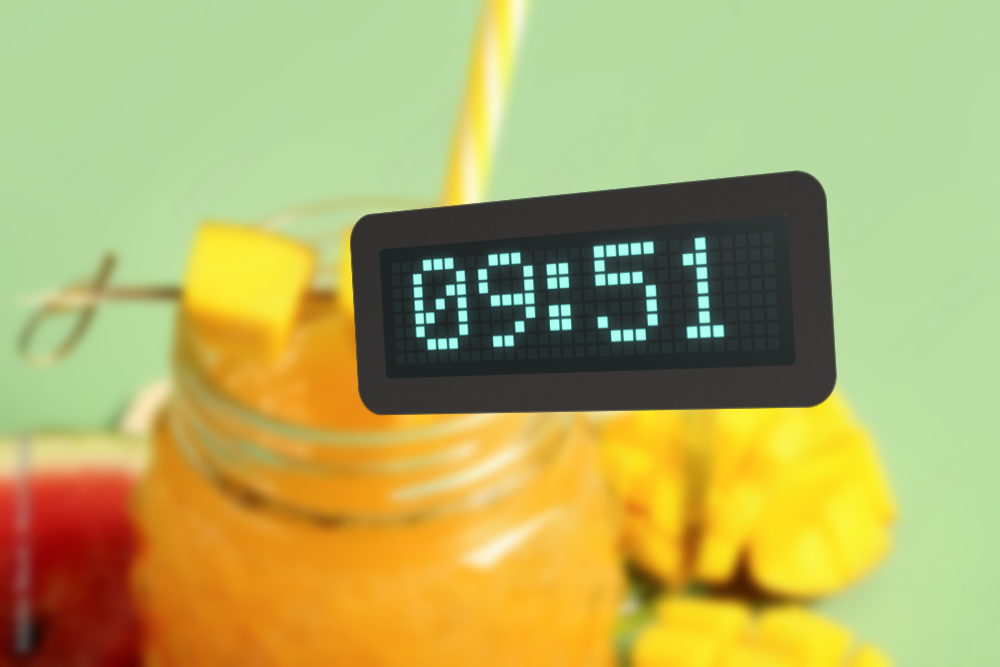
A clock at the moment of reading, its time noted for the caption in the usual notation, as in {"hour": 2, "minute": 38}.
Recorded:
{"hour": 9, "minute": 51}
